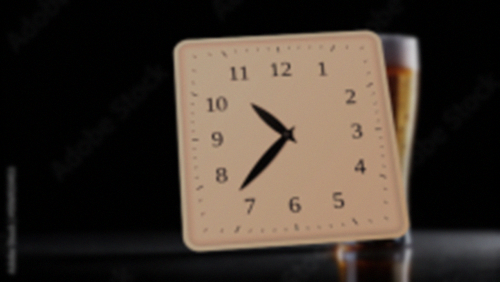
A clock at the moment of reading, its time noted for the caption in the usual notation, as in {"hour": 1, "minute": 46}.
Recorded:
{"hour": 10, "minute": 37}
